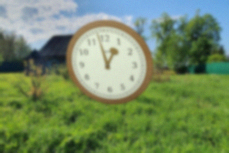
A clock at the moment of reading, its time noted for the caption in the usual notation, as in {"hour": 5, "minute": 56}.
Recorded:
{"hour": 12, "minute": 58}
